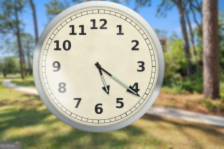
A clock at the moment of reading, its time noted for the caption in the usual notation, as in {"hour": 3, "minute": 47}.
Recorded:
{"hour": 5, "minute": 21}
